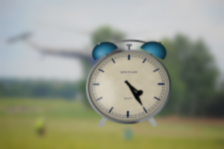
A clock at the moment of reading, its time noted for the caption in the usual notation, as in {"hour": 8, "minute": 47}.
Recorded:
{"hour": 4, "minute": 25}
